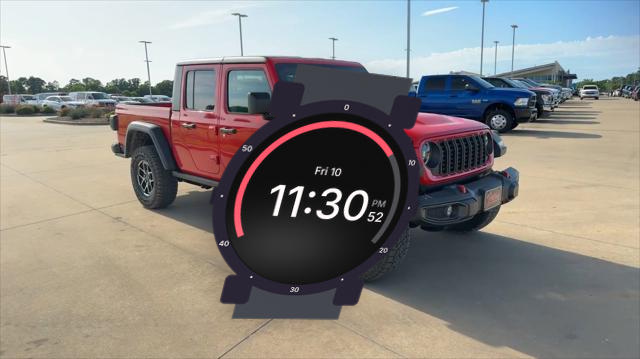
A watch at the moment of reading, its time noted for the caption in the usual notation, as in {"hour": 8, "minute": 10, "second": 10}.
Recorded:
{"hour": 11, "minute": 30, "second": 52}
